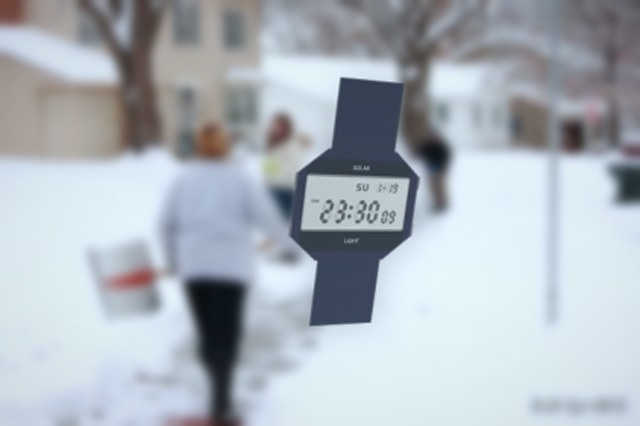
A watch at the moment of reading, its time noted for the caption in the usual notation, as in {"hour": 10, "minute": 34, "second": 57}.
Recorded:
{"hour": 23, "minute": 30, "second": 9}
